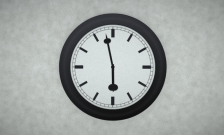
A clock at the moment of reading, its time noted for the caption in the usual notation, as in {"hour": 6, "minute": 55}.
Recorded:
{"hour": 5, "minute": 58}
